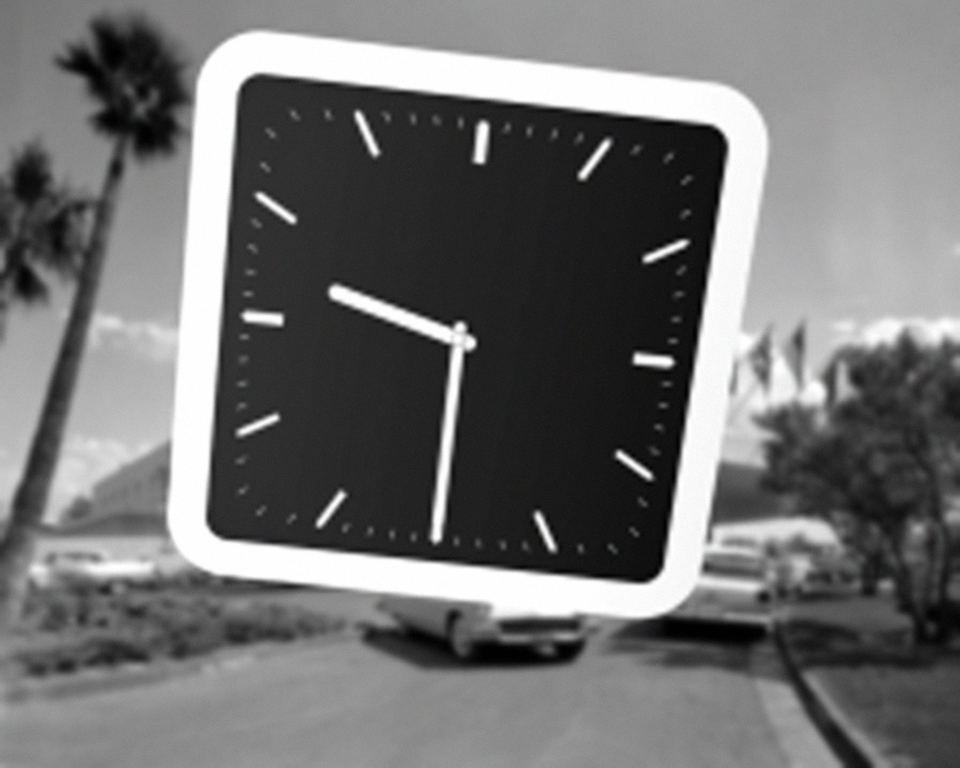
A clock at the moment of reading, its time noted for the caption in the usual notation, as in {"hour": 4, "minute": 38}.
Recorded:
{"hour": 9, "minute": 30}
